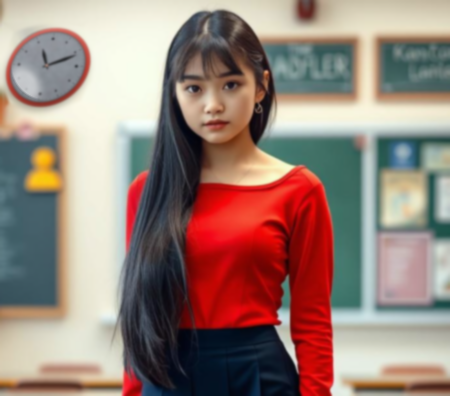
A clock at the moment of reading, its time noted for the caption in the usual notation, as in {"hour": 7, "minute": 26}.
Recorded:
{"hour": 11, "minute": 11}
